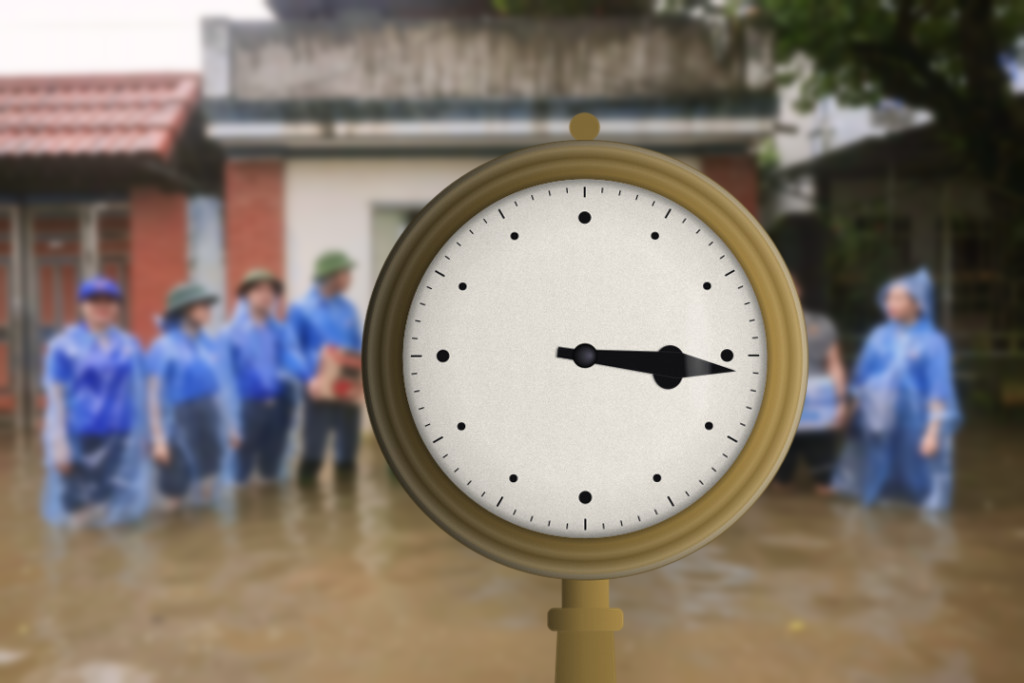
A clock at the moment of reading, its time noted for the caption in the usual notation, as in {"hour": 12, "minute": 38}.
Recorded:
{"hour": 3, "minute": 16}
